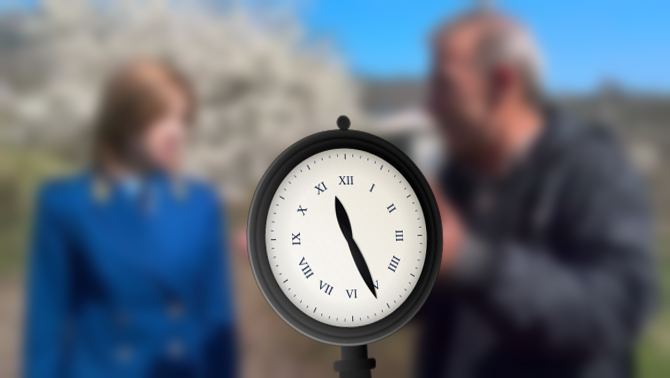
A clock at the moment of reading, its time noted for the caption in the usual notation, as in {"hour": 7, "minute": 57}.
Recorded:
{"hour": 11, "minute": 26}
